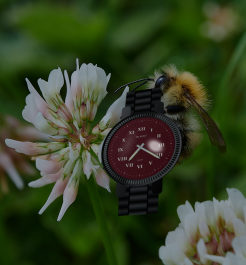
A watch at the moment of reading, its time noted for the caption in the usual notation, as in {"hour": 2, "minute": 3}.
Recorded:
{"hour": 7, "minute": 21}
